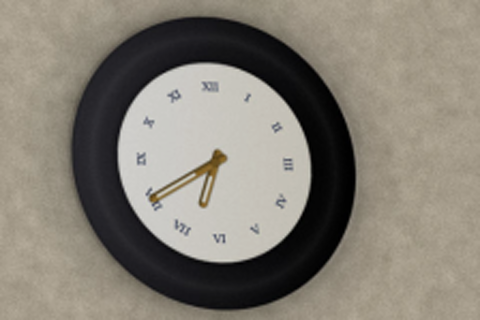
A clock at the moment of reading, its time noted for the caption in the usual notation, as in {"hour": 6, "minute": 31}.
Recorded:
{"hour": 6, "minute": 40}
